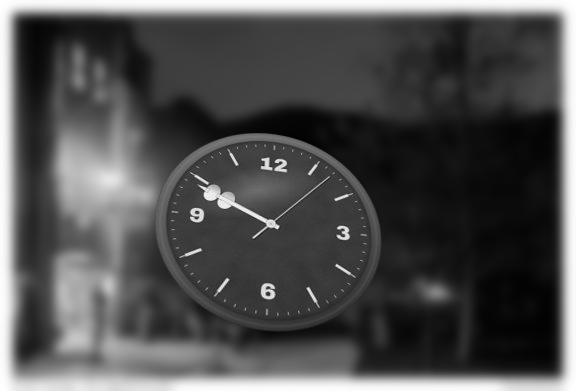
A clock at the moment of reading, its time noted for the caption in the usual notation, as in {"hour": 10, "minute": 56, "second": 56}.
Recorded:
{"hour": 9, "minute": 49, "second": 7}
